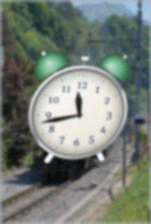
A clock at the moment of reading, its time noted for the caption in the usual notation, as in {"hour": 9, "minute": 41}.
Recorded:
{"hour": 11, "minute": 43}
